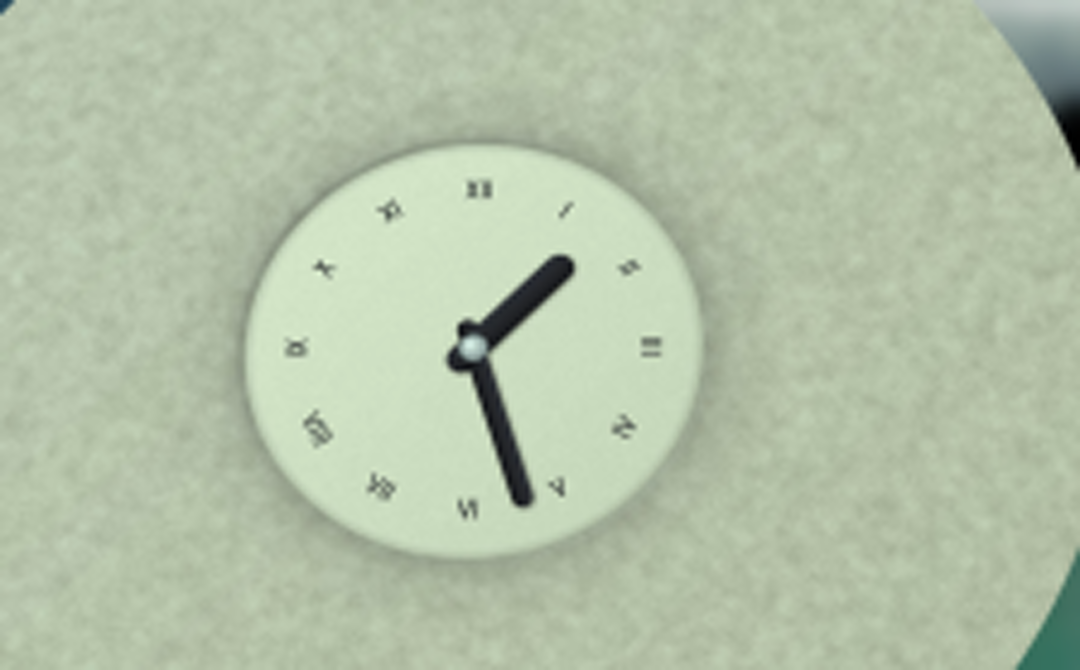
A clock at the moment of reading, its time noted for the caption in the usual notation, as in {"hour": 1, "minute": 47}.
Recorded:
{"hour": 1, "minute": 27}
